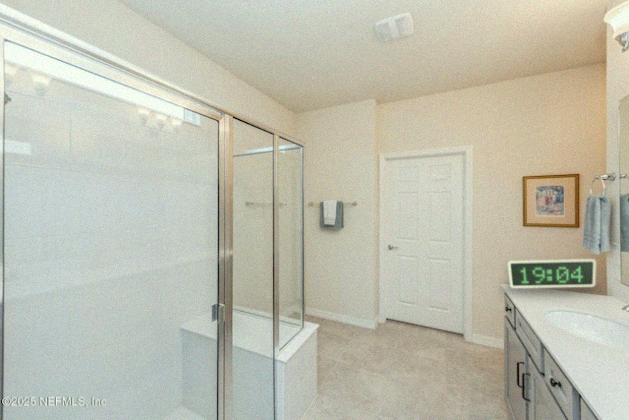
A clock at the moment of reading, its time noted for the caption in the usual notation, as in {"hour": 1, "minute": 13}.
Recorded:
{"hour": 19, "minute": 4}
